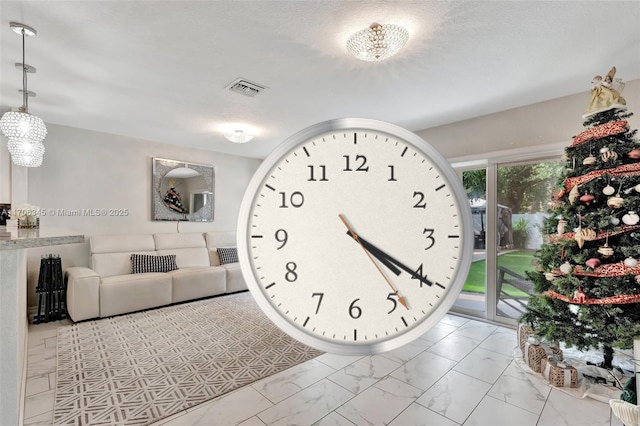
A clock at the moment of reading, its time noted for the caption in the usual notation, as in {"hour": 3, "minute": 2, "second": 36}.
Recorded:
{"hour": 4, "minute": 20, "second": 24}
